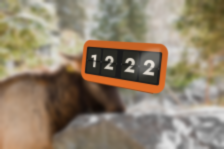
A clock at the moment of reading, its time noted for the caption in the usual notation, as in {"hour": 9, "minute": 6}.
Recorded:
{"hour": 12, "minute": 22}
